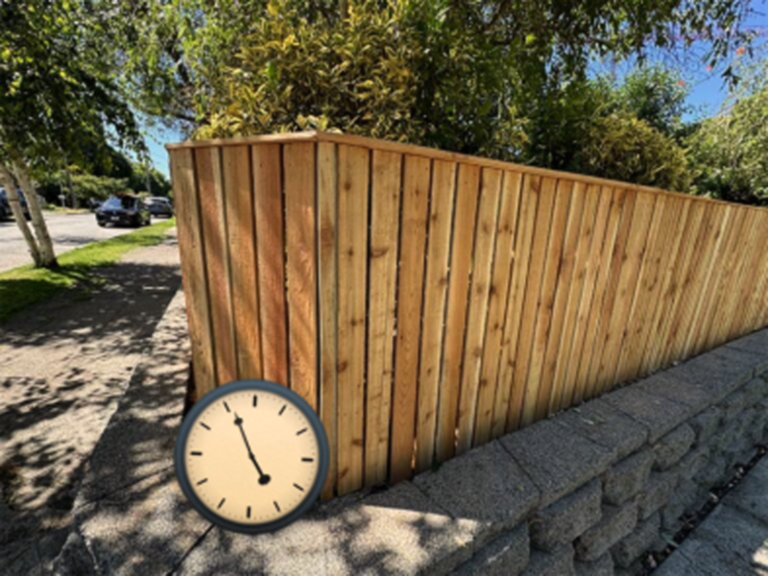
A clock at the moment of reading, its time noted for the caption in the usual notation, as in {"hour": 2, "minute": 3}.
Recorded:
{"hour": 4, "minute": 56}
